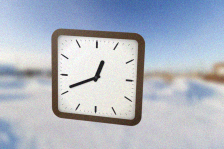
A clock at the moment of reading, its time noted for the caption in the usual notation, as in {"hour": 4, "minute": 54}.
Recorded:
{"hour": 12, "minute": 41}
